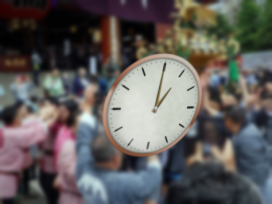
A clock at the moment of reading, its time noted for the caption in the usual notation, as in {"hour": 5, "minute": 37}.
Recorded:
{"hour": 1, "minute": 0}
